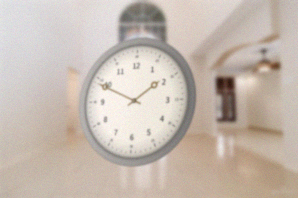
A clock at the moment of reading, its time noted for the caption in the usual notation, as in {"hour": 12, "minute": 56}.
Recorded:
{"hour": 1, "minute": 49}
